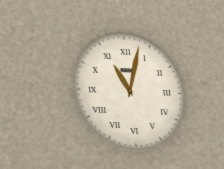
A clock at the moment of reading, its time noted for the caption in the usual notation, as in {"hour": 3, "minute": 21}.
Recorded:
{"hour": 11, "minute": 3}
